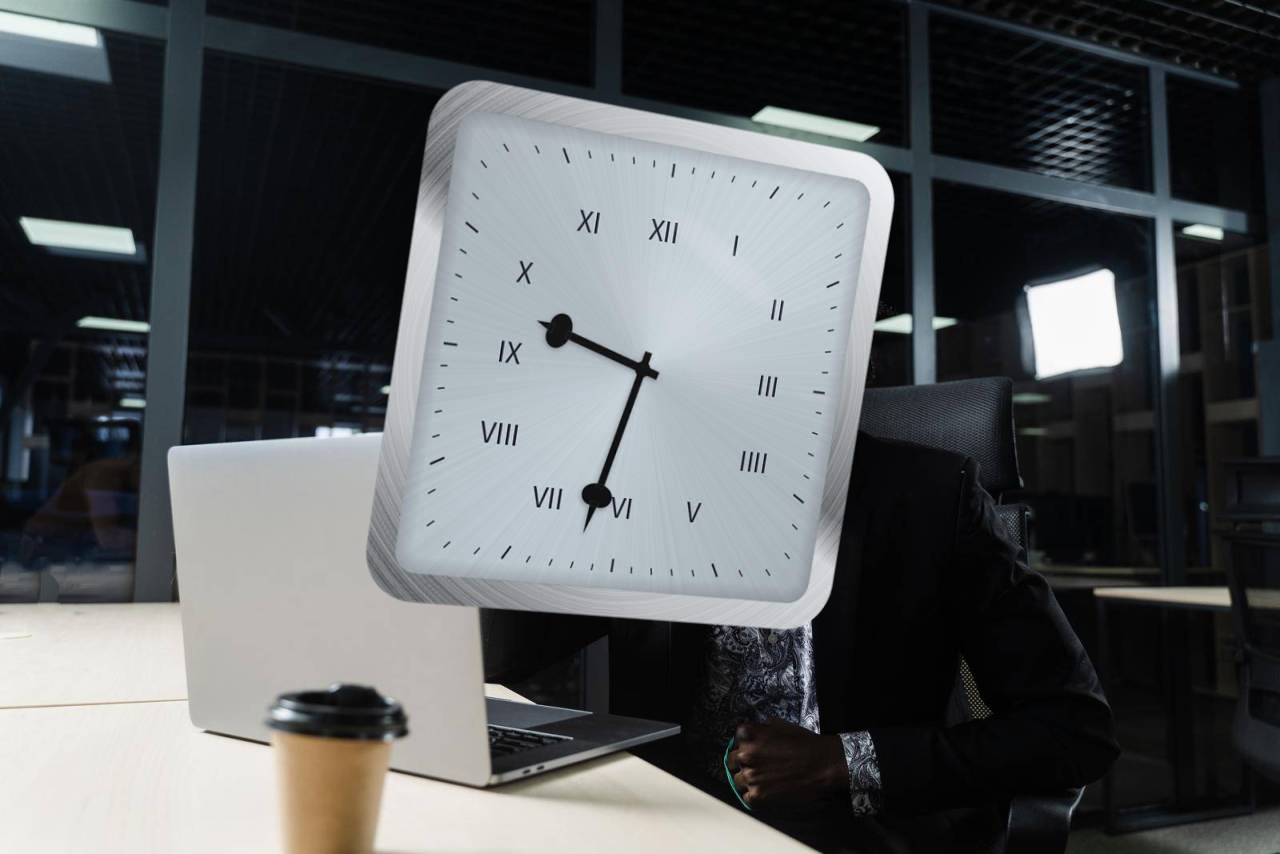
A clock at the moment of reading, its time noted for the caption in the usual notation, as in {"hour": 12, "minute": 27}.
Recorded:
{"hour": 9, "minute": 32}
